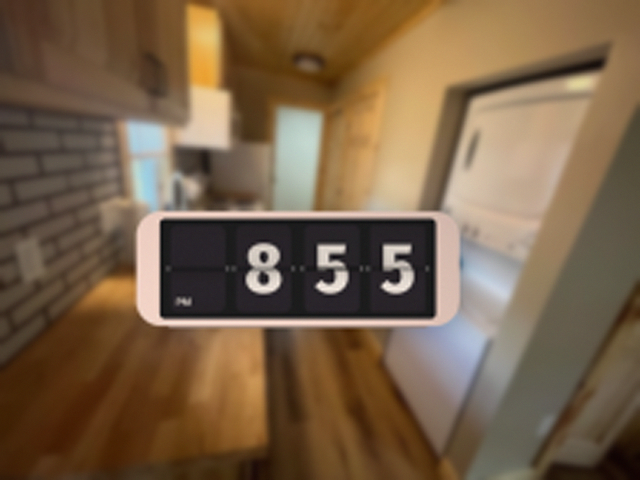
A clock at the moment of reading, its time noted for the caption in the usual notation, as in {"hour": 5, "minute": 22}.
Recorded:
{"hour": 8, "minute": 55}
